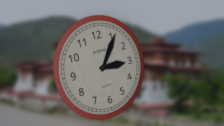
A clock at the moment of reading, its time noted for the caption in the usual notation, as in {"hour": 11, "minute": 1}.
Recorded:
{"hour": 3, "minute": 6}
